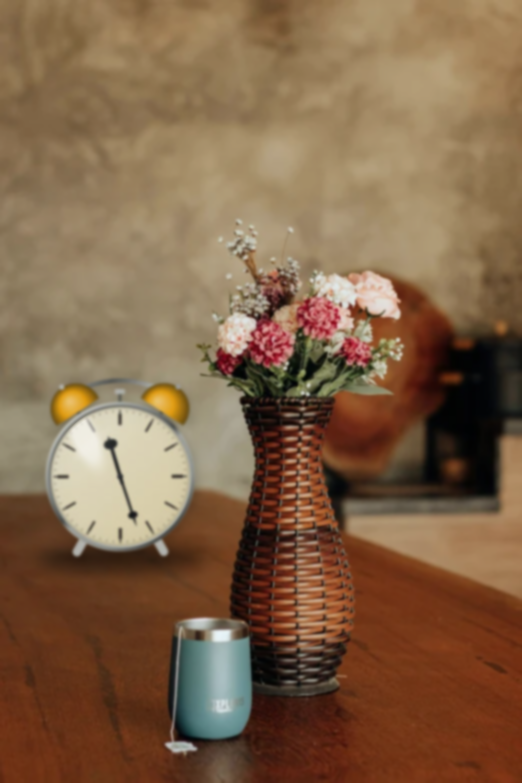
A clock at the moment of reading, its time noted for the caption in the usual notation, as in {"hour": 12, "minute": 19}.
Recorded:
{"hour": 11, "minute": 27}
